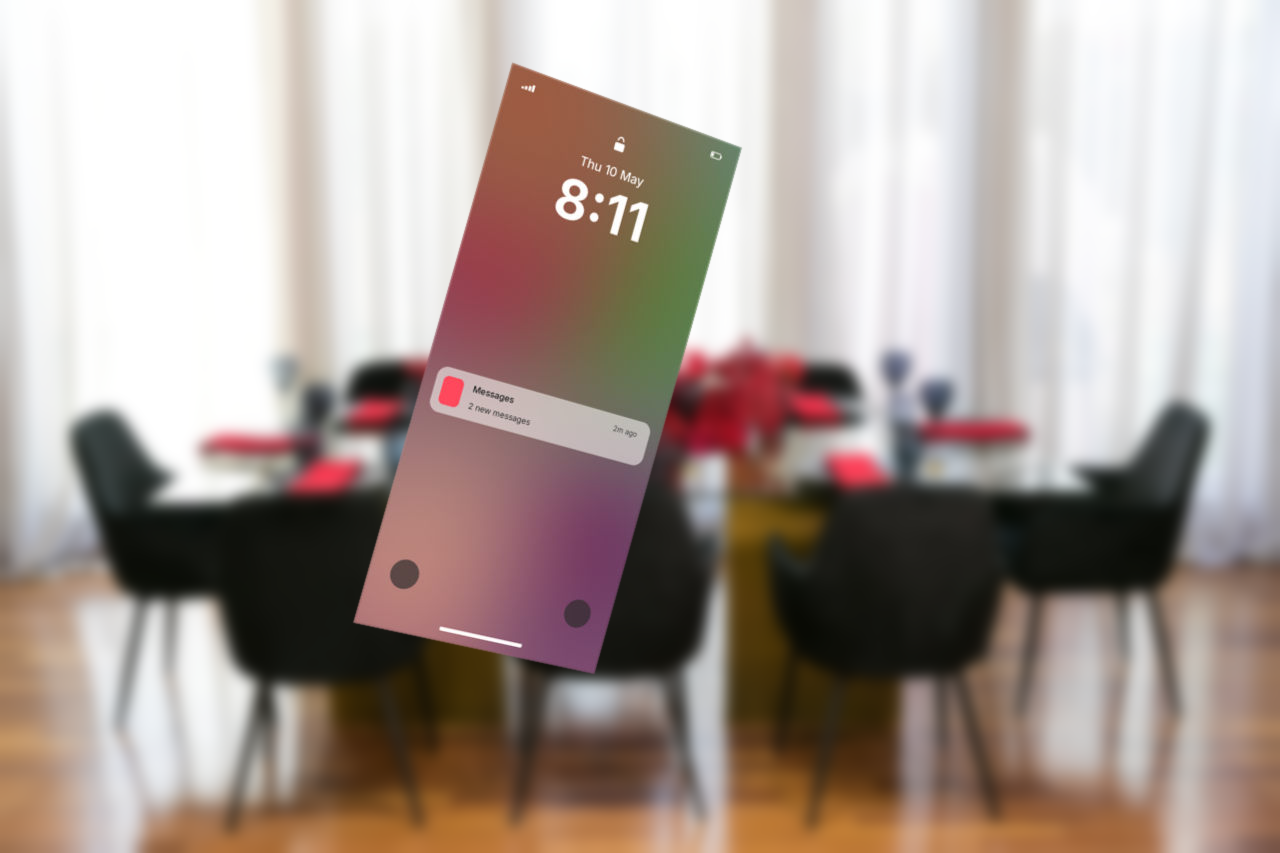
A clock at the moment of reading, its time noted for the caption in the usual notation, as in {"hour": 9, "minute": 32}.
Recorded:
{"hour": 8, "minute": 11}
